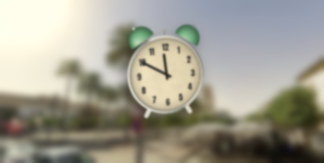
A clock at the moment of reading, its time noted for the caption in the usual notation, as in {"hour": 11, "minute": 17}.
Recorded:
{"hour": 11, "minute": 50}
